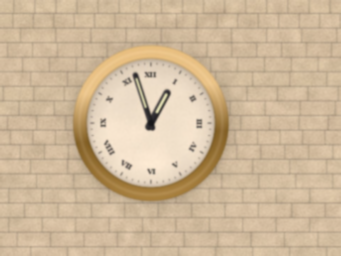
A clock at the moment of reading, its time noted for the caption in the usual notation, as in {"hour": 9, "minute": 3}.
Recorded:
{"hour": 12, "minute": 57}
